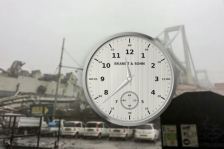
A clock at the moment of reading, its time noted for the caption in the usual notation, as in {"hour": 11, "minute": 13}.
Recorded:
{"hour": 11, "minute": 38}
